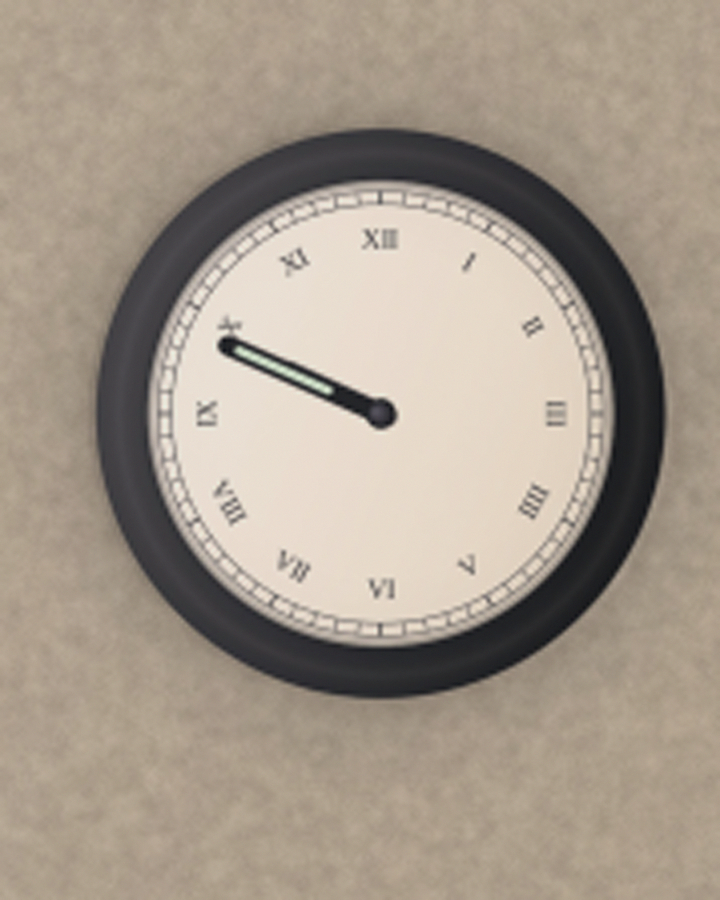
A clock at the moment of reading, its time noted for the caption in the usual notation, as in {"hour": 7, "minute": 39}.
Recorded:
{"hour": 9, "minute": 49}
